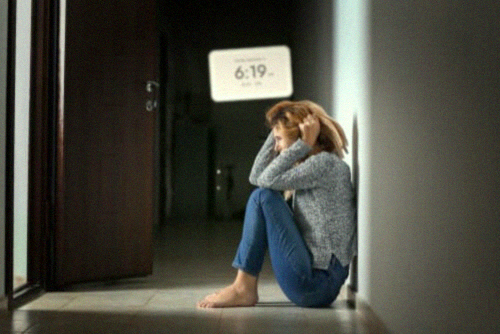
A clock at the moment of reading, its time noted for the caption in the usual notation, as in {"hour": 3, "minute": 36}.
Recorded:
{"hour": 6, "minute": 19}
